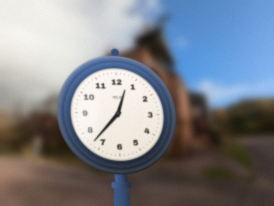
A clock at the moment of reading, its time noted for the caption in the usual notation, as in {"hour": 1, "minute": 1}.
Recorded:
{"hour": 12, "minute": 37}
